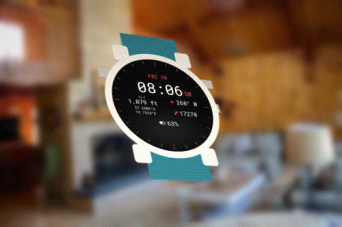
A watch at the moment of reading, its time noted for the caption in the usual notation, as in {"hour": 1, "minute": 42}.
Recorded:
{"hour": 8, "minute": 6}
